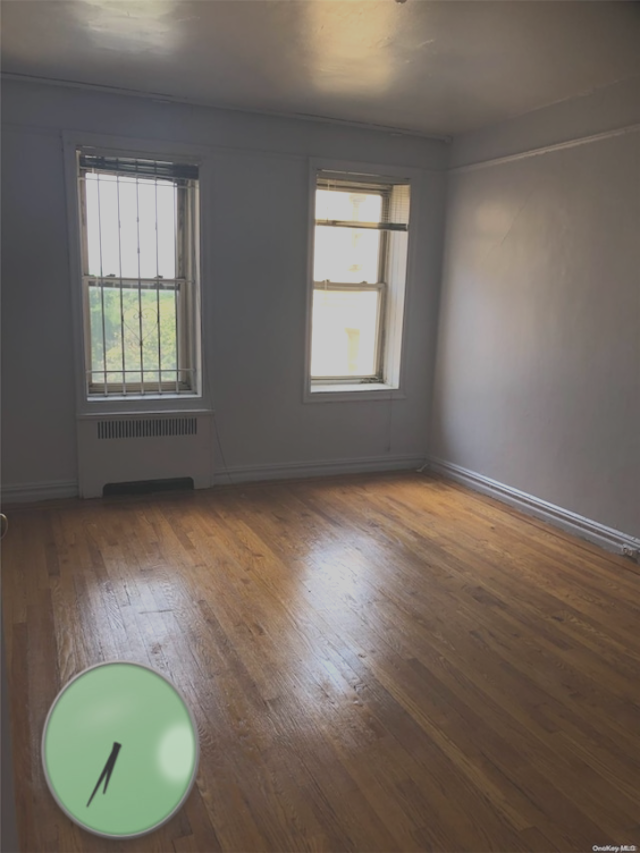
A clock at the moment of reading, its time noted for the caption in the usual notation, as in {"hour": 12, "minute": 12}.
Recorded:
{"hour": 6, "minute": 35}
